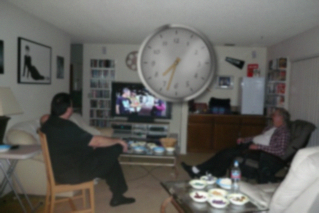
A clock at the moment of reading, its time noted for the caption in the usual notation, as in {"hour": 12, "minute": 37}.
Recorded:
{"hour": 7, "minute": 33}
